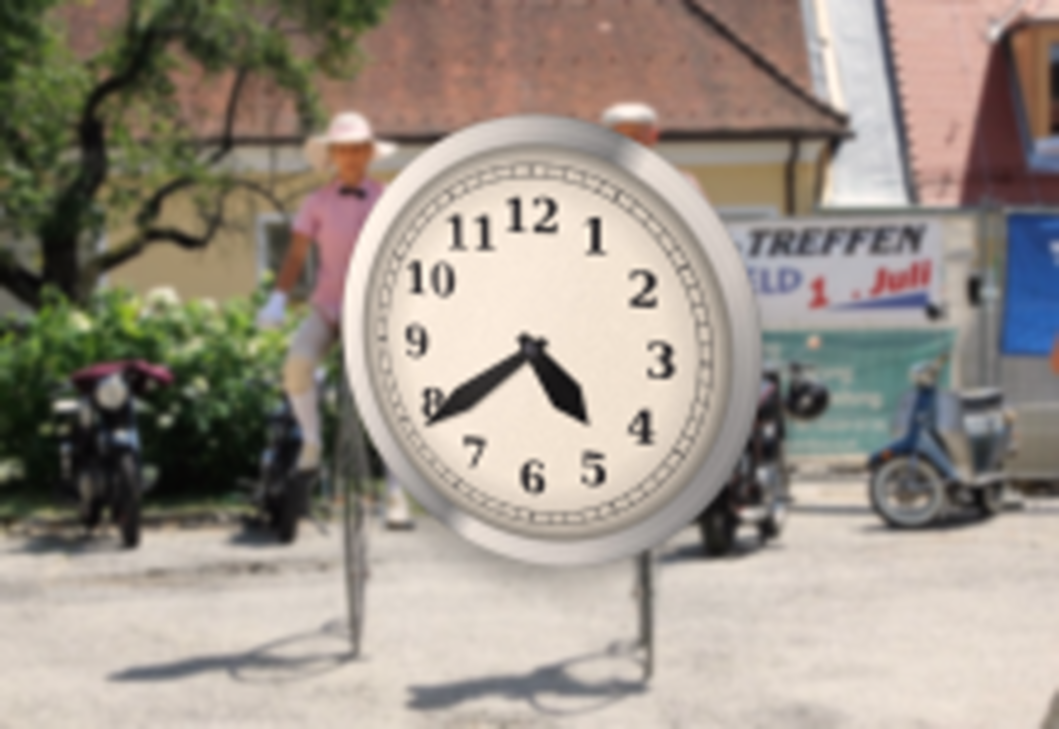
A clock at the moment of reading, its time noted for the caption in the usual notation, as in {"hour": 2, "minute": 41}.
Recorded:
{"hour": 4, "minute": 39}
